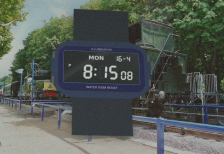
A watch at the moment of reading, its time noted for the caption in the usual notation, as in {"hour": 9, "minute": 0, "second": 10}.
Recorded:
{"hour": 8, "minute": 15, "second": 8}
